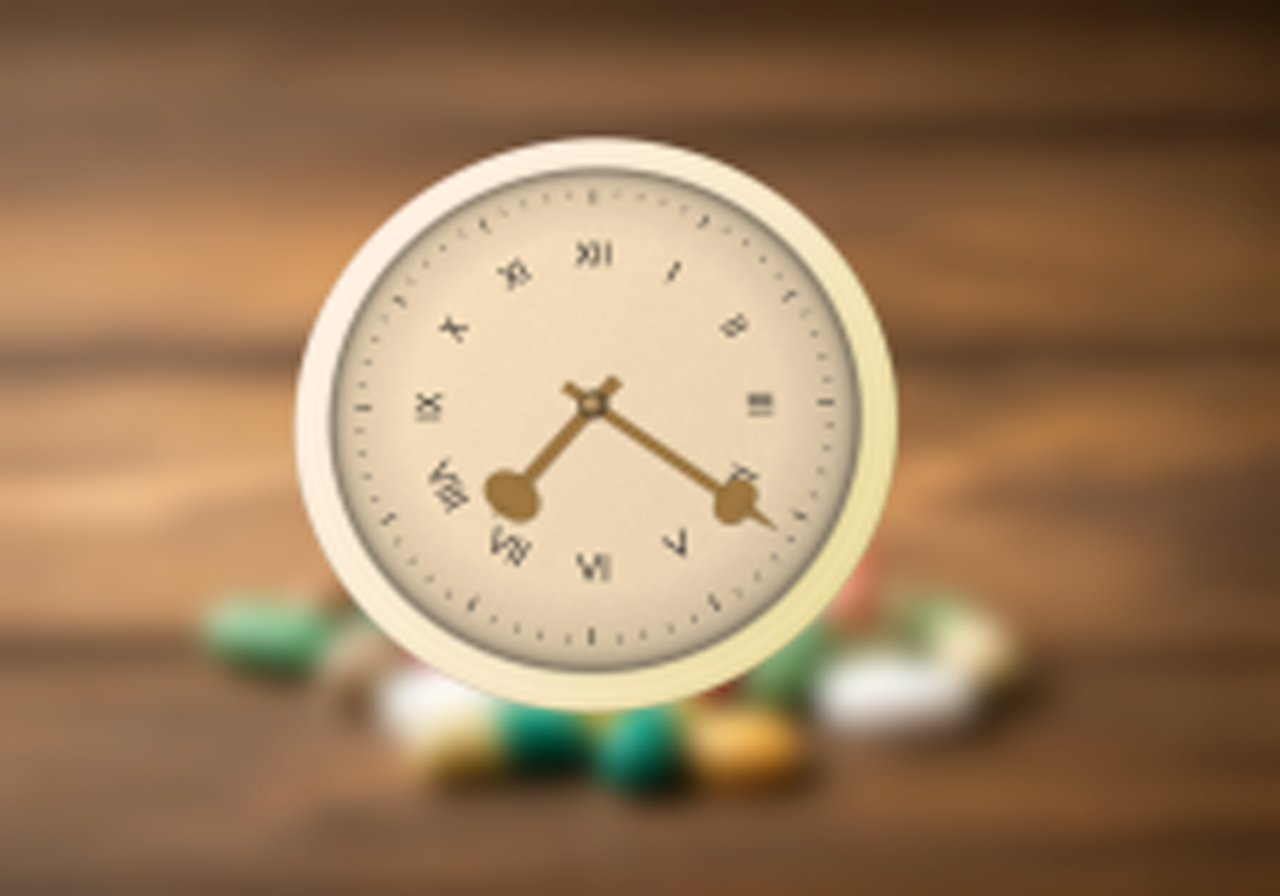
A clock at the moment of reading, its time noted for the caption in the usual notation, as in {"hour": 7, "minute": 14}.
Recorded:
{"hour": 7, "minute": 21}
